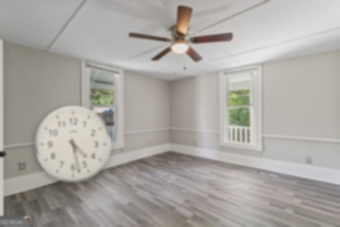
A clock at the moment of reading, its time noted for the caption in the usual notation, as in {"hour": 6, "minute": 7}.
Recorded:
{"hour": 4, "minute": 28}
